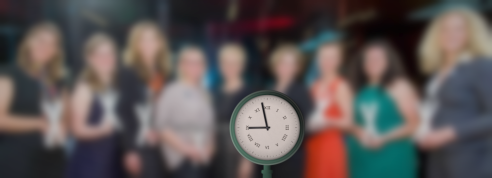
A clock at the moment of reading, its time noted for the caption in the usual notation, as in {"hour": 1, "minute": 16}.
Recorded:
{"hour": 8, "minute": 58}
